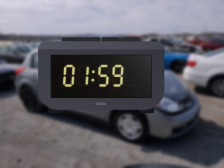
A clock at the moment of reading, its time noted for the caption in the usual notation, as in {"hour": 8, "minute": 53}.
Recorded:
{"hour": 1, "minute": 59}
